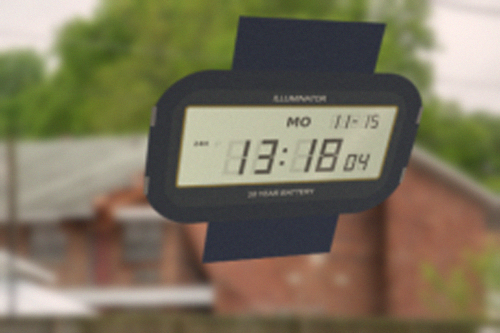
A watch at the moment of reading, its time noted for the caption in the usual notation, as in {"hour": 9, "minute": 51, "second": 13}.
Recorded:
{"hour": 13, "minute": 18, "second": 4}
